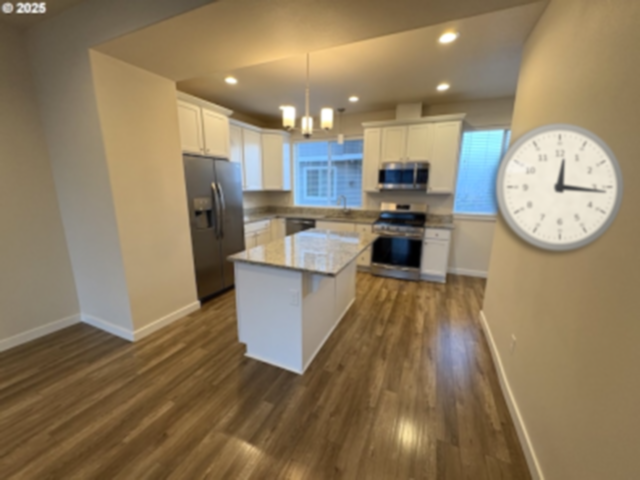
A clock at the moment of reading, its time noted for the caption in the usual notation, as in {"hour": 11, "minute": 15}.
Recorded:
{"hour": 12, "minute": 16}
